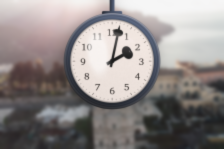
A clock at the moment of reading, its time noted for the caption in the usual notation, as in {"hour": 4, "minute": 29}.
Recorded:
{"hour": 2, "minute": 2}
